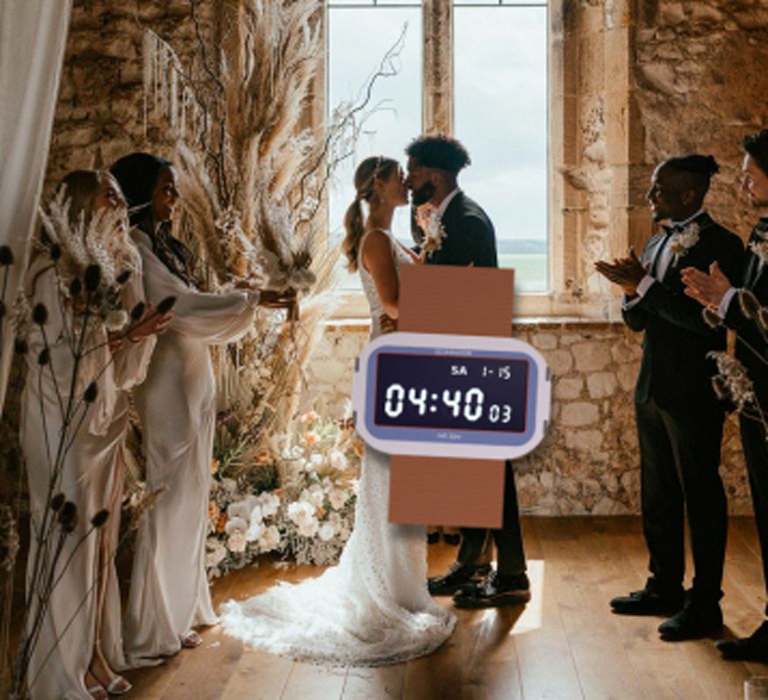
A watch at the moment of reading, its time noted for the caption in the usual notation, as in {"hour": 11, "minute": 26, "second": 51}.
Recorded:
{"hour": 4, "minute": 40, "second": 3}
